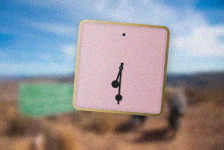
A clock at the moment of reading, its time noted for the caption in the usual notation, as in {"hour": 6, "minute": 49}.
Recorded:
{"hour": 6, "minute": 30}
